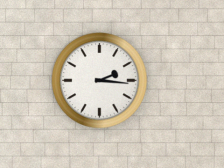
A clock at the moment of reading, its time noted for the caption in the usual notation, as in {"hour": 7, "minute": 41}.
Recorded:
{"hour": 2, "minute": 16}
